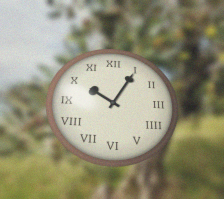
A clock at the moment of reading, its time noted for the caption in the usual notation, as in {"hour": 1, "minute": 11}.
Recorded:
{"hour": 10, "minute": 5}
